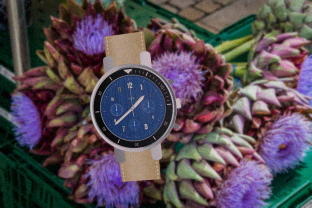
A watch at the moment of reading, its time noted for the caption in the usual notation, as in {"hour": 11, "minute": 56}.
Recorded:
{"hour": 1, "minute": 39}
